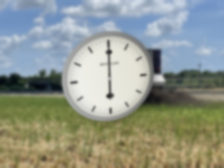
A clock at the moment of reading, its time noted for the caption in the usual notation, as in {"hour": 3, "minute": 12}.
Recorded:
{"hour": 6, "minute": 0}
